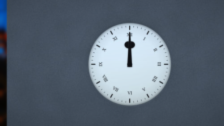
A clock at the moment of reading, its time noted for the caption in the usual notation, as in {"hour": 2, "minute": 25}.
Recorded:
{"hour": 12, "minute": 0}
